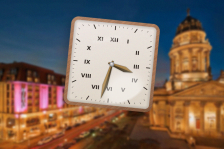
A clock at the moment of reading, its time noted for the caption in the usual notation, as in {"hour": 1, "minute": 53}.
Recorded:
{"hour": 3, "minute": 32}
